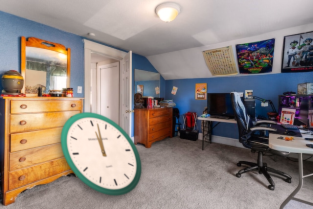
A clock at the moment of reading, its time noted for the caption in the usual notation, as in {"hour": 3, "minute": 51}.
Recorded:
{"hour": 12, "minute": 2}
